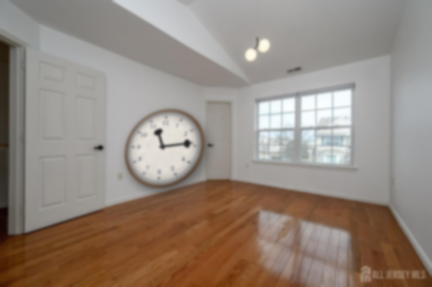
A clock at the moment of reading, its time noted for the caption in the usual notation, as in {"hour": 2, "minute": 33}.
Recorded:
{"hour": 11, "minute": 14}
